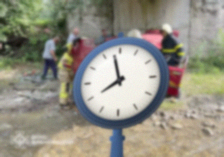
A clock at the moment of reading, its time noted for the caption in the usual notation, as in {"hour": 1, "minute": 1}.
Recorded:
{"hour": 7, "minute": 58}
